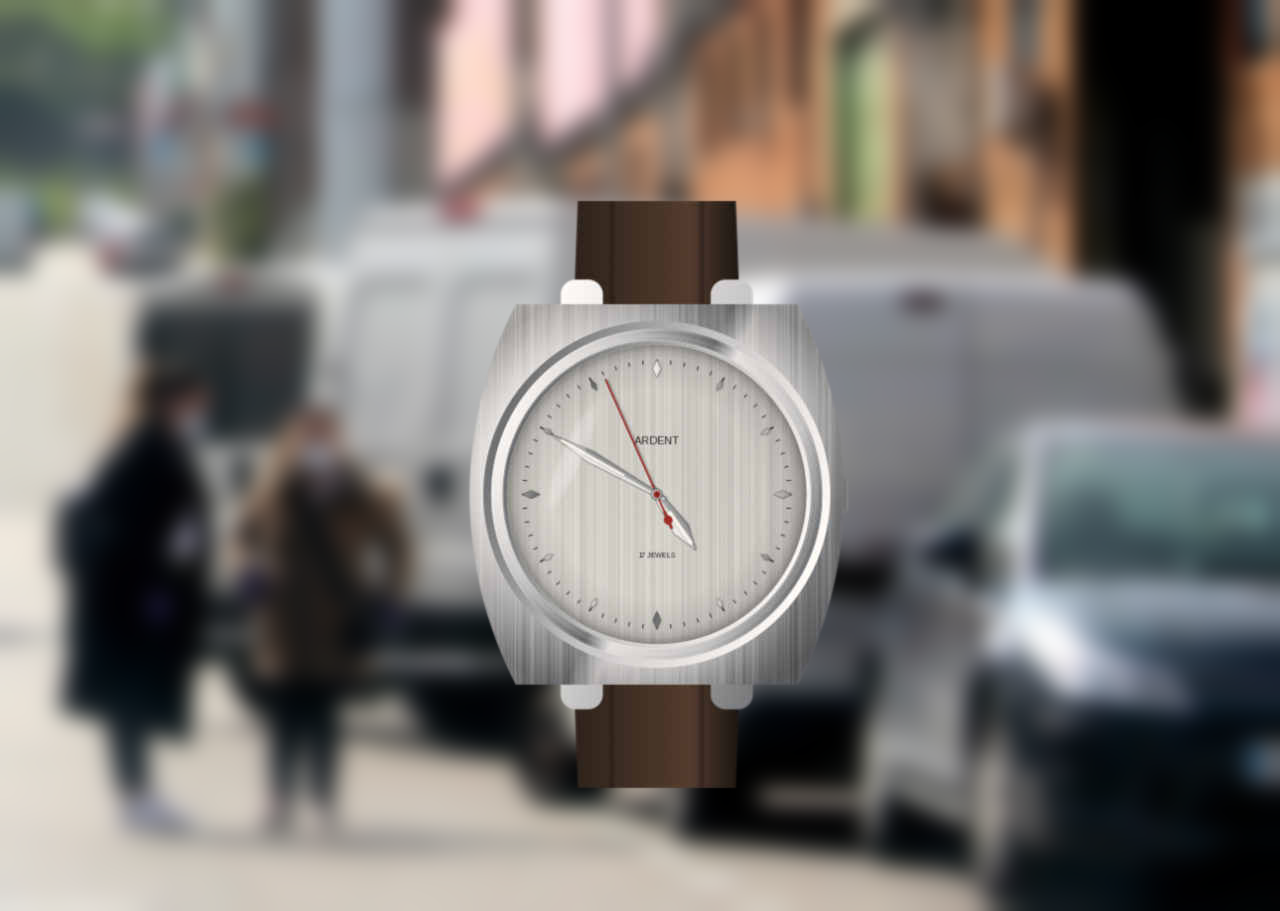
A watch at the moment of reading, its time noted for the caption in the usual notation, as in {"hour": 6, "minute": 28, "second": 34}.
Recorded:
{"hour": 4, "minute": 49, "second": 56}
